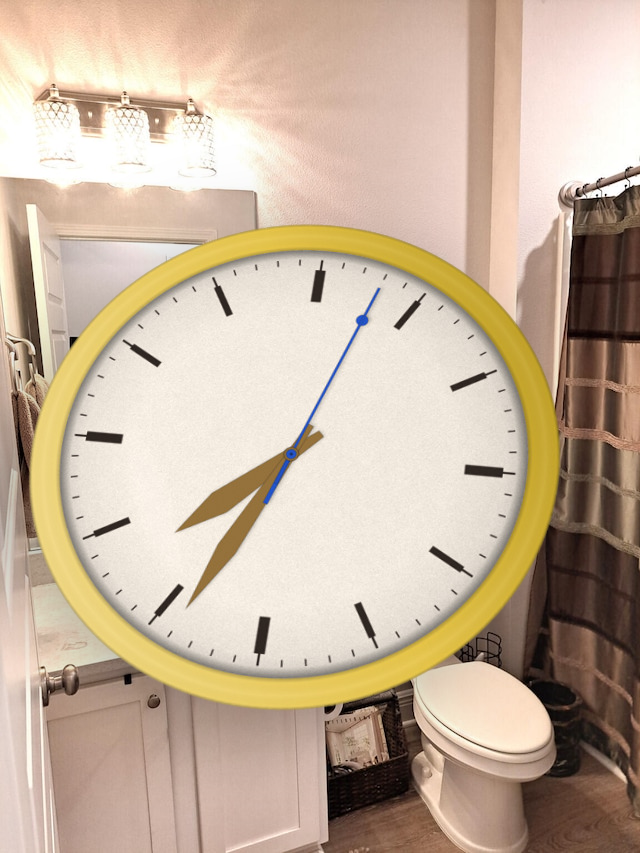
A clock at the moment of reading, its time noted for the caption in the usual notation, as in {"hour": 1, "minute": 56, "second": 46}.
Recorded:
{"hour": 7, "minute": 34, "second": 3}
